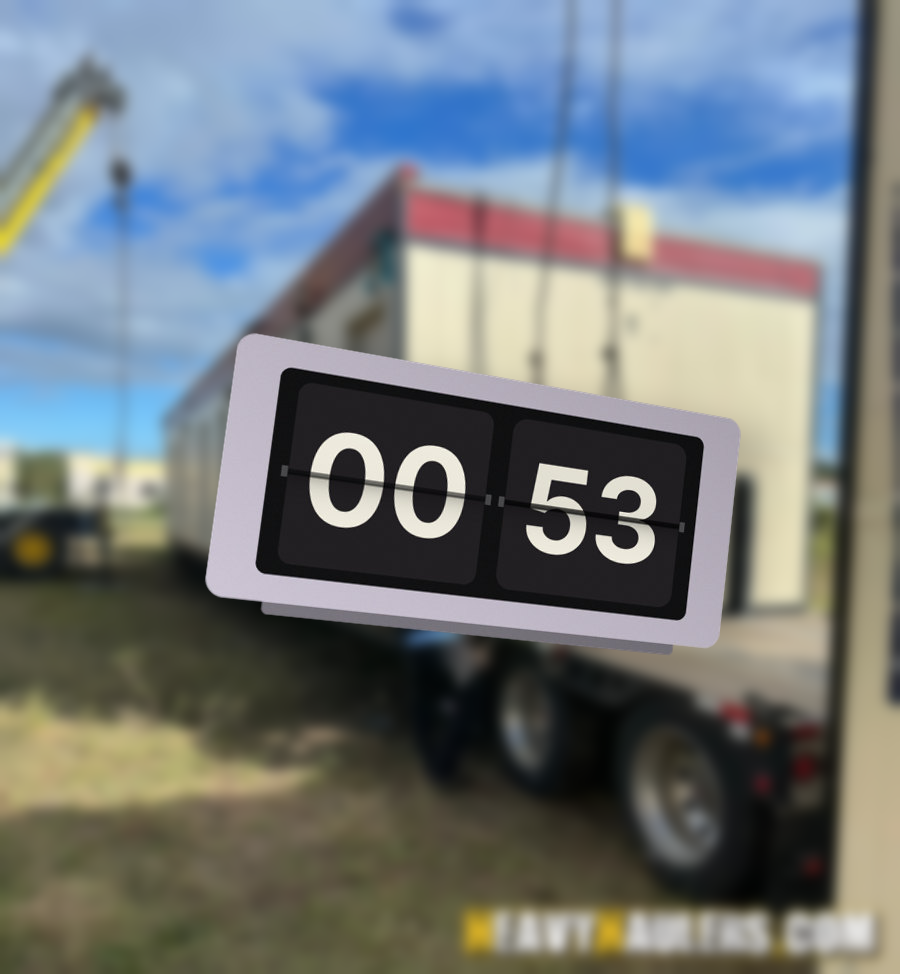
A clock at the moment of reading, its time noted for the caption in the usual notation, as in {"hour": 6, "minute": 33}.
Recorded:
{"hour": 0, "minute": 53}
